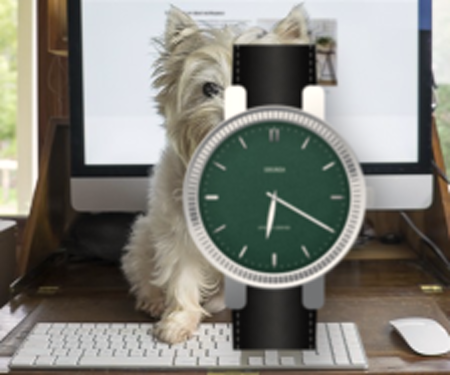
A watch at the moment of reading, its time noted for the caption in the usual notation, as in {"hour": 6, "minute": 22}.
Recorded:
{"hour": 6, "minute": 20}
